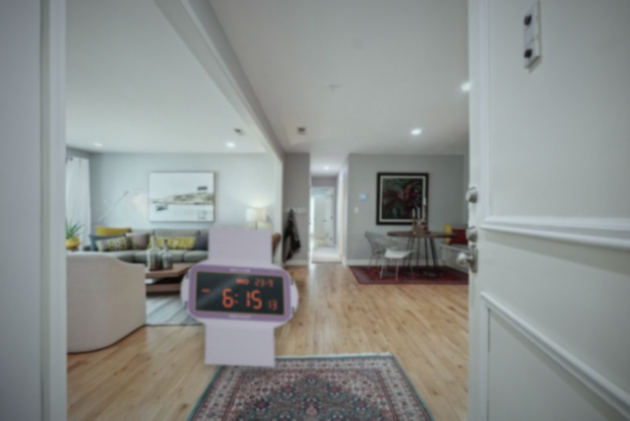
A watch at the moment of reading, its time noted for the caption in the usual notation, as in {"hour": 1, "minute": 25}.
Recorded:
{"hour": 6, "minute": 15}
